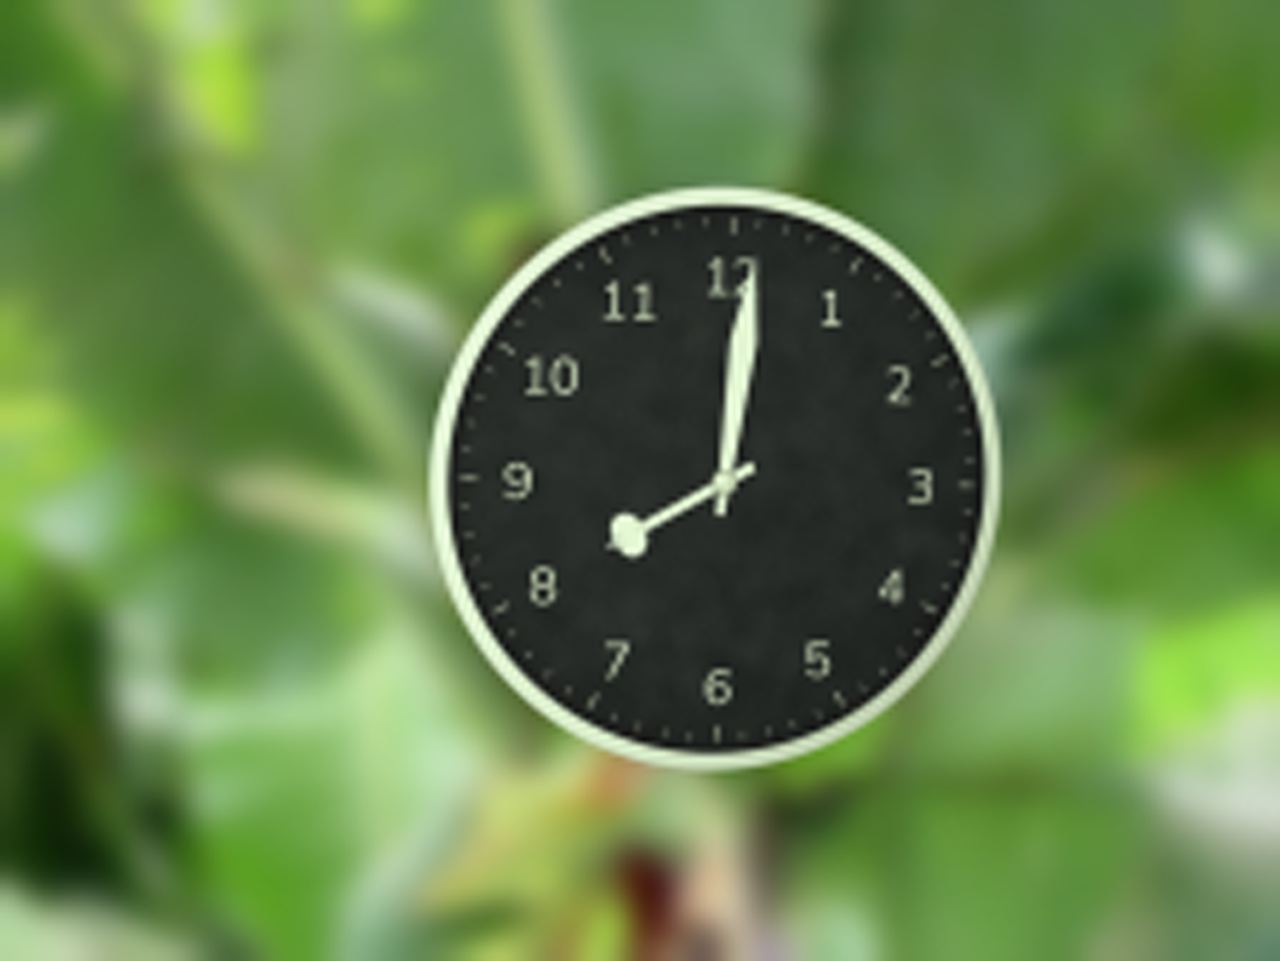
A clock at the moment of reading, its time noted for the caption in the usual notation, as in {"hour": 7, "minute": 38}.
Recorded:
{"hour": 8, "minute": 1}
